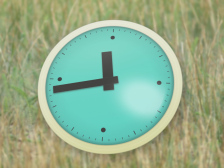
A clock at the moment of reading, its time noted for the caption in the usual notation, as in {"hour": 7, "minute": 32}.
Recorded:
{"hour": 11, "minute": 43}
